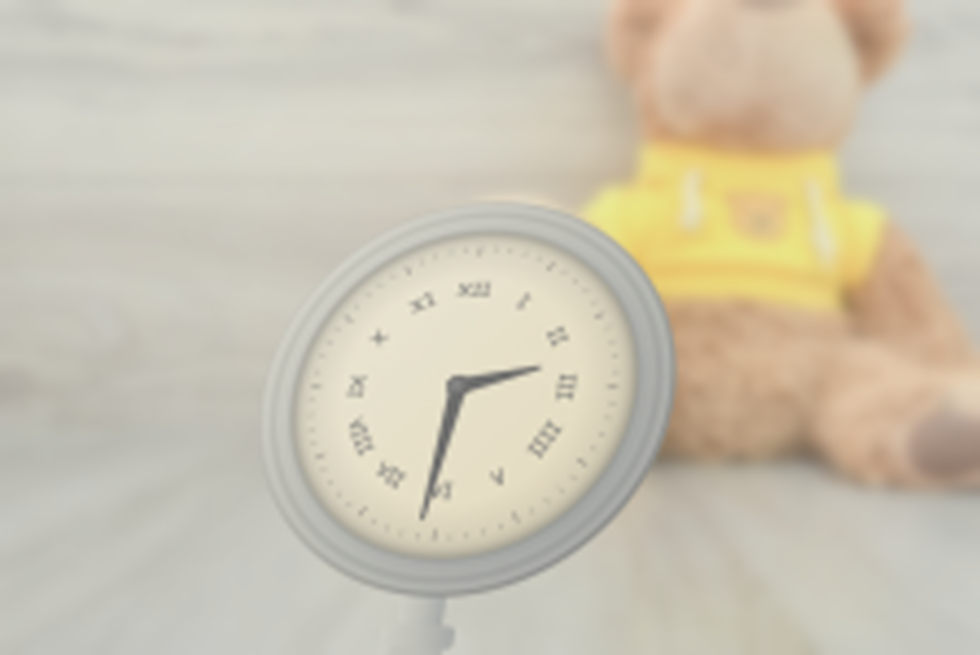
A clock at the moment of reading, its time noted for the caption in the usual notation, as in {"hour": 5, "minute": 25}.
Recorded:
{"hour": 2, "minute": 31}
